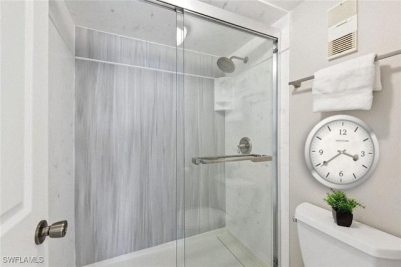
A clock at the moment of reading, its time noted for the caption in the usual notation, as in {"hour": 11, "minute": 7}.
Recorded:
{"hour": 3, "minute": 39}
